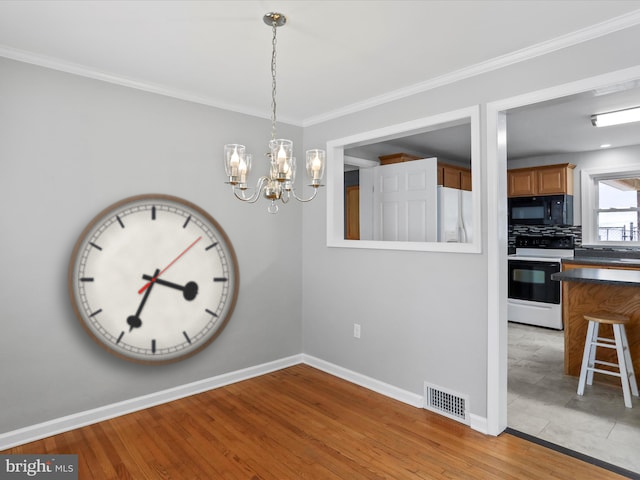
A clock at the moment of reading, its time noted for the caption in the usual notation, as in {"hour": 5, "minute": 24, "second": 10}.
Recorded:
{"hour": 3, "minute": 34, "second": 8}
